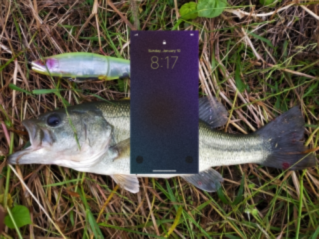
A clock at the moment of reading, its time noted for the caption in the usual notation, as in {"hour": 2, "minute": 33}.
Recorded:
{"hour": 8, "minute": 17}
